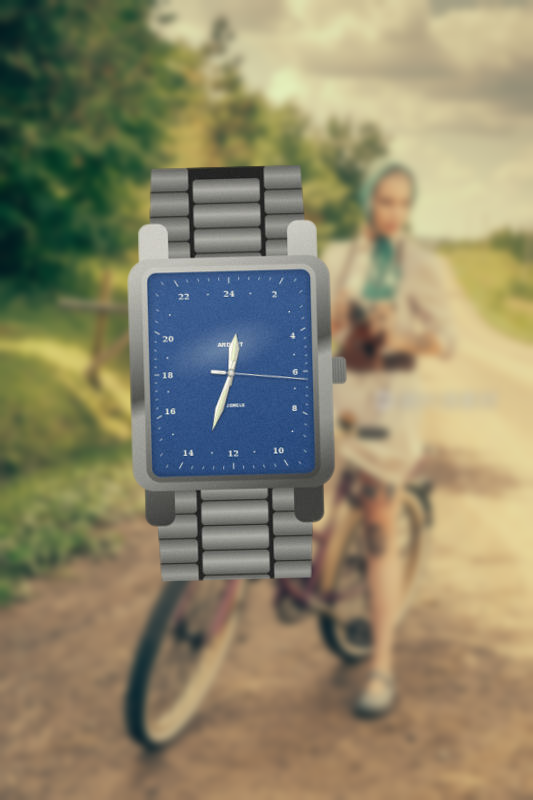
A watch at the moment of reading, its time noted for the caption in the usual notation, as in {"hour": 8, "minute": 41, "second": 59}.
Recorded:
{"hour": 0, "minute": 33, "second": 16}
